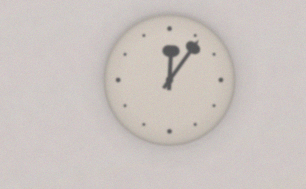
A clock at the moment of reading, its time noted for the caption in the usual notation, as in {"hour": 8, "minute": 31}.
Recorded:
{"hour": 12, "minute": 6}
